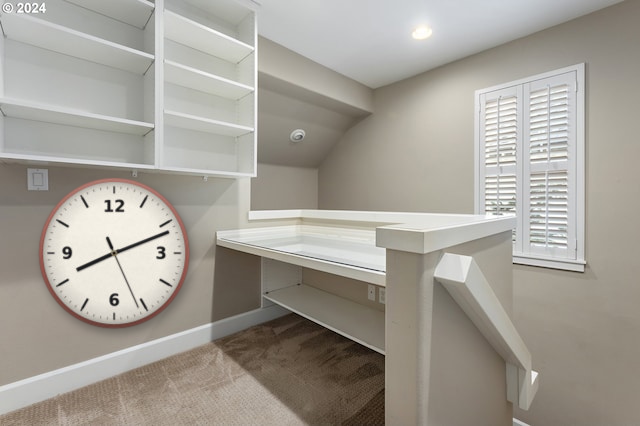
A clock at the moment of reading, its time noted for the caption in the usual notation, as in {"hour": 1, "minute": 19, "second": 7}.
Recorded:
{"hour": 8, "minute": 11, "second": 26}
